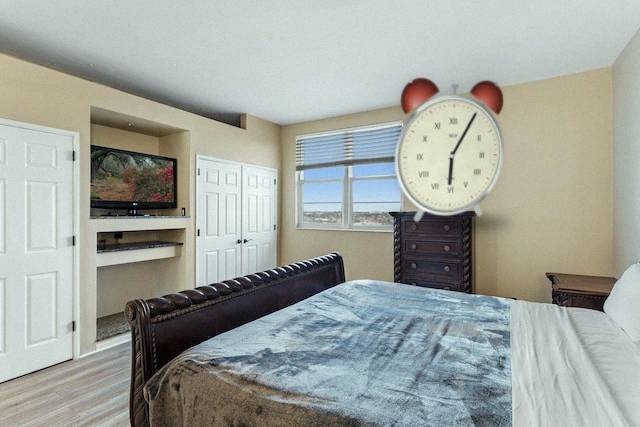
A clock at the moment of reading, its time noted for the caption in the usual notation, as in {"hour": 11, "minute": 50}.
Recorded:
{"hour": 6, "minute": 5}
